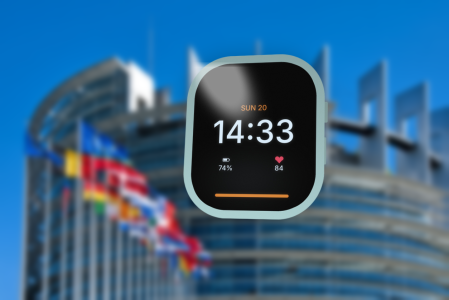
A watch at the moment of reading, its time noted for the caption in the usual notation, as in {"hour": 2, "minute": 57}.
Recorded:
{"hour": 14, "minute": 33}
